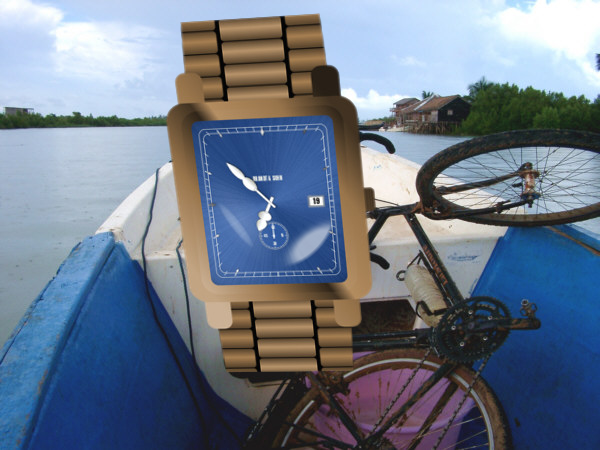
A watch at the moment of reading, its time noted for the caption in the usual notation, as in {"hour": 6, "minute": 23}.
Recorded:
{"hour": 6, "minute": 53}
